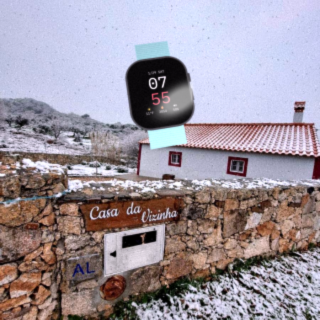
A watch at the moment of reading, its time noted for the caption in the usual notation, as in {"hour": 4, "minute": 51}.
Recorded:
{"hour": 7, "minute": 55}
